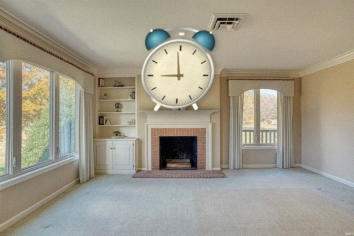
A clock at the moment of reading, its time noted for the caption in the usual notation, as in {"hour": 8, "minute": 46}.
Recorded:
{"hour": 8, "minute": 59}
